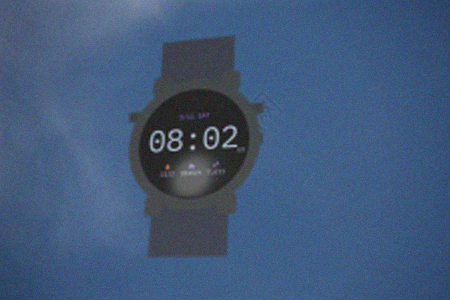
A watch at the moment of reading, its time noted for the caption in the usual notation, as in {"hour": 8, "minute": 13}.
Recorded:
{"hour": 8, "minute": 2}
